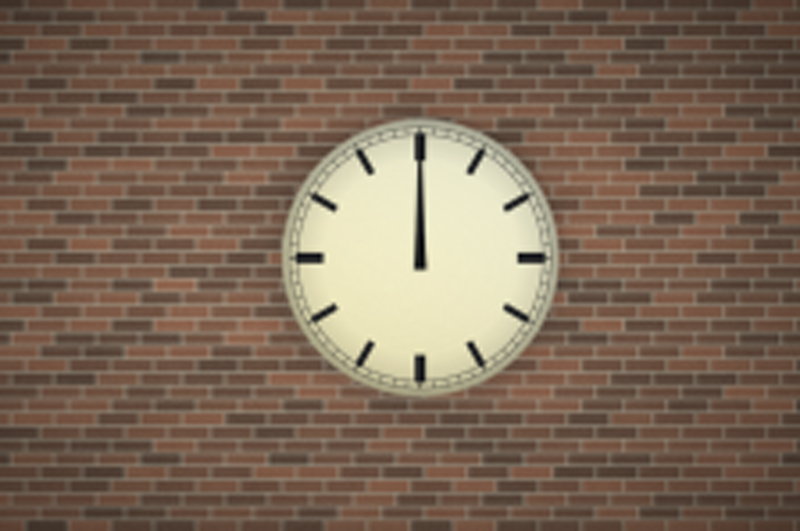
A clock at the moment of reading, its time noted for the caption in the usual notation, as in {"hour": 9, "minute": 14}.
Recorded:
{"hour": 12, "minute": 0}
